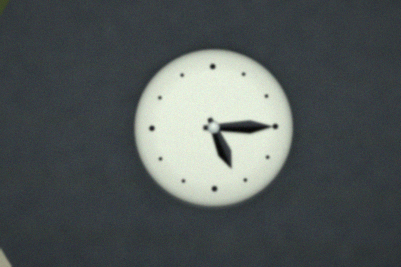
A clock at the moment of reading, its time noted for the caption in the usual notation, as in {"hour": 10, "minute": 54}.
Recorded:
{"hour": 5, "minute": 15}
